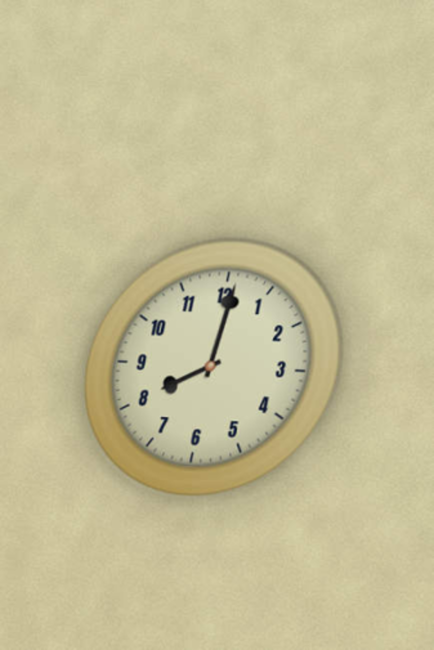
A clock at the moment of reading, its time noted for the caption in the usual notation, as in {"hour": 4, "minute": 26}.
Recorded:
{"hour": 8, "minute": 1}
